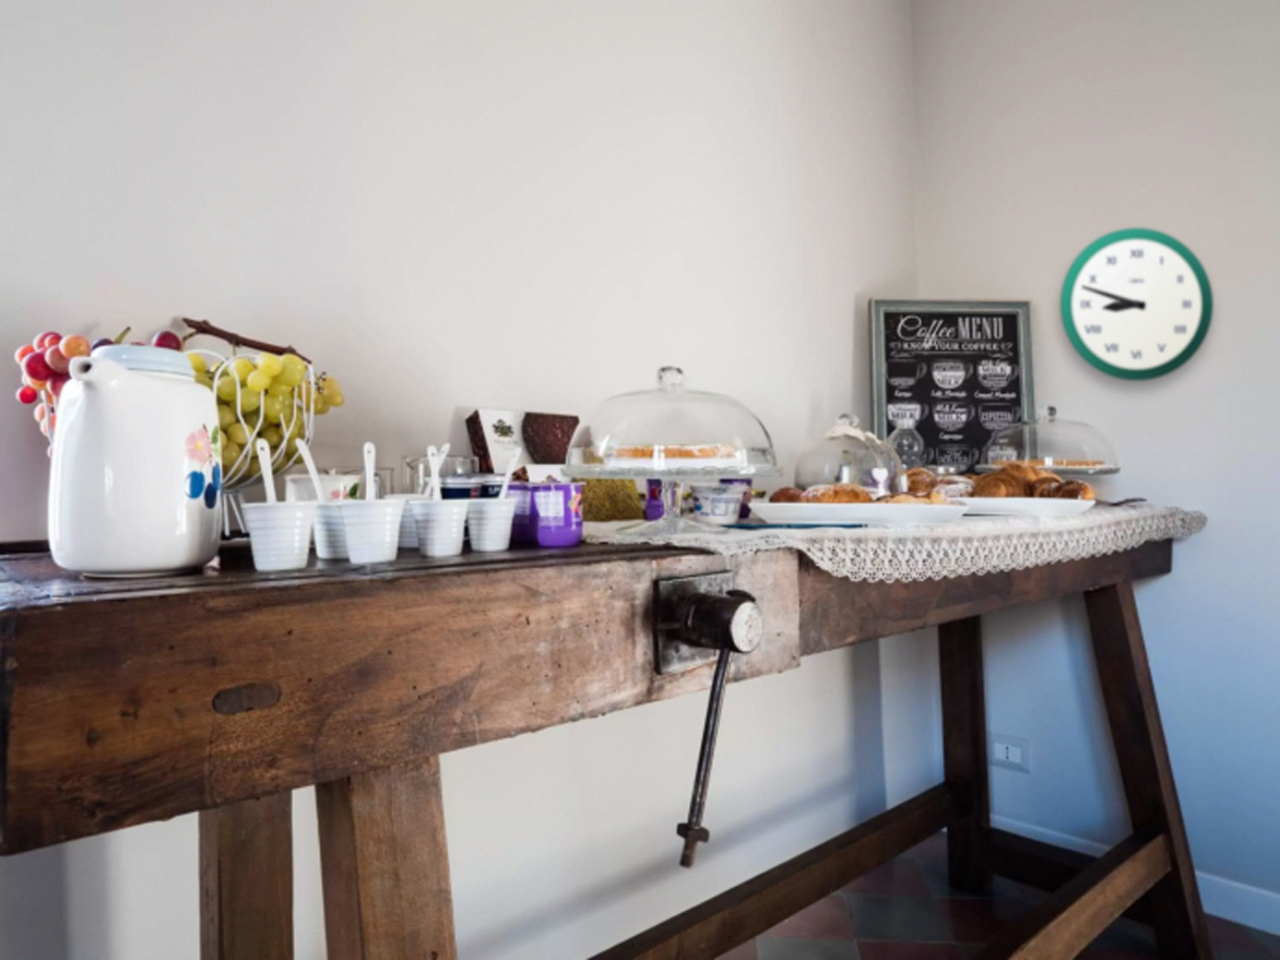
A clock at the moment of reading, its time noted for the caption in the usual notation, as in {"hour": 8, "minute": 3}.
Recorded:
{"hour": 8, "minute": 48}
